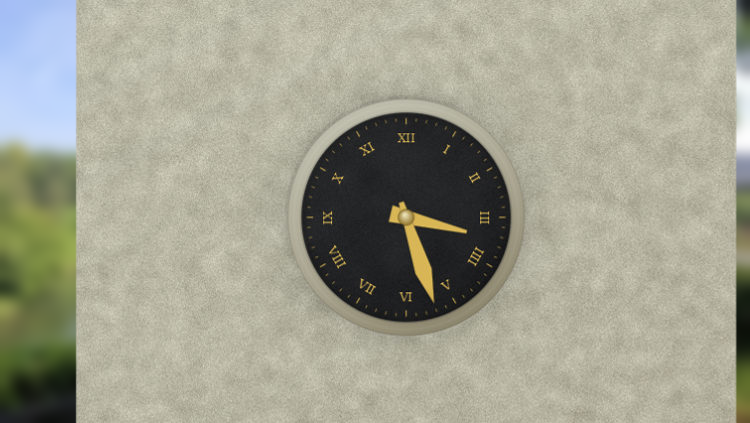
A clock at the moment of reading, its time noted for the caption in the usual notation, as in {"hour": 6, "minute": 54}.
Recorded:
{"hour": 3, "minute": 27}
